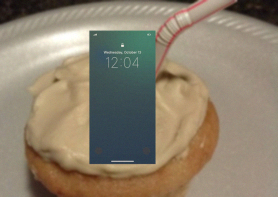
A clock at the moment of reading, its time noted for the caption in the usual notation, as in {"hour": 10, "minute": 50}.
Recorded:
{"hour": 12, "minute": 4}
